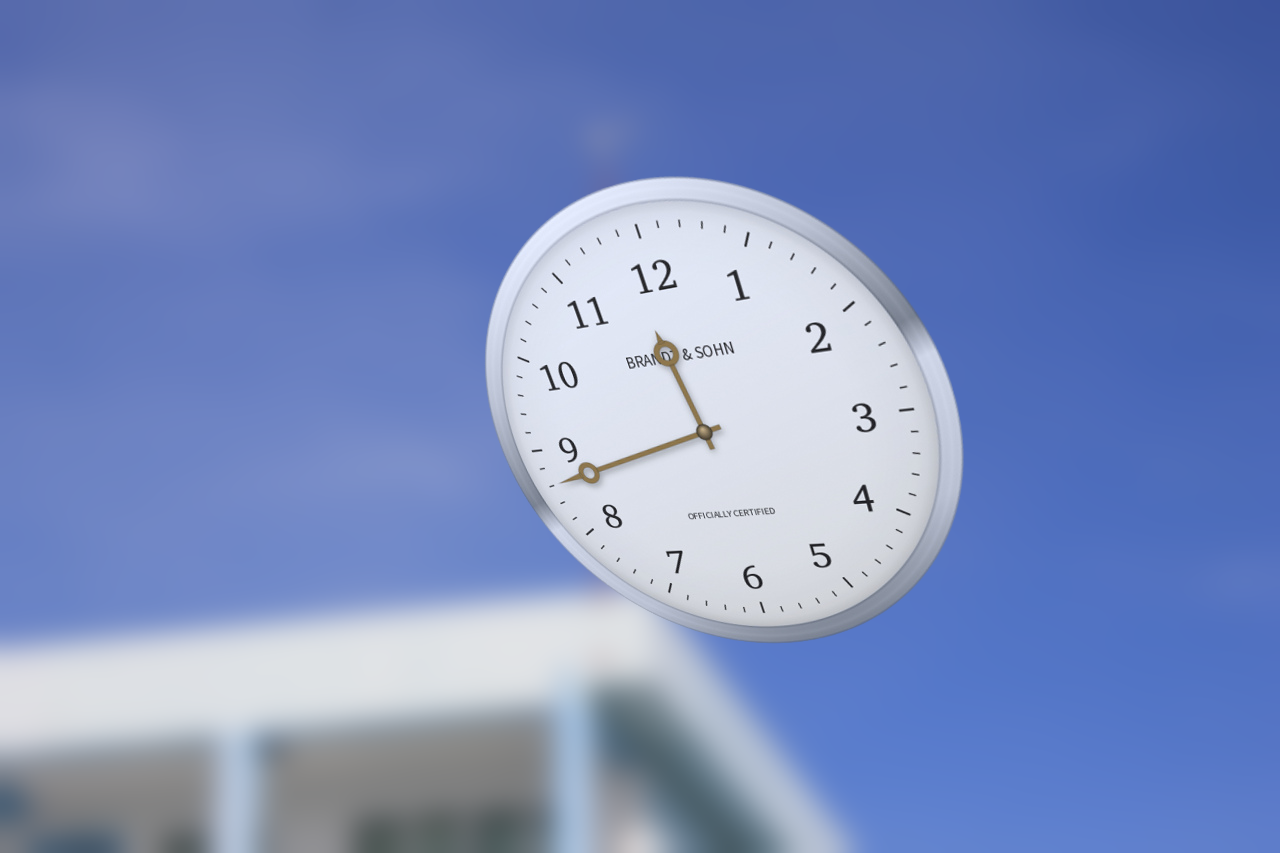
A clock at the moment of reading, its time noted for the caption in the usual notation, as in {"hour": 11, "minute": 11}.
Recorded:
{"hour": 11, "minute": 43}
